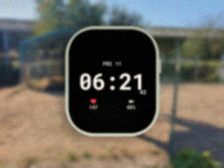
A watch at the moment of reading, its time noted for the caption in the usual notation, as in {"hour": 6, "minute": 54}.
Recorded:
{"hour": 6, "minute": 21}
